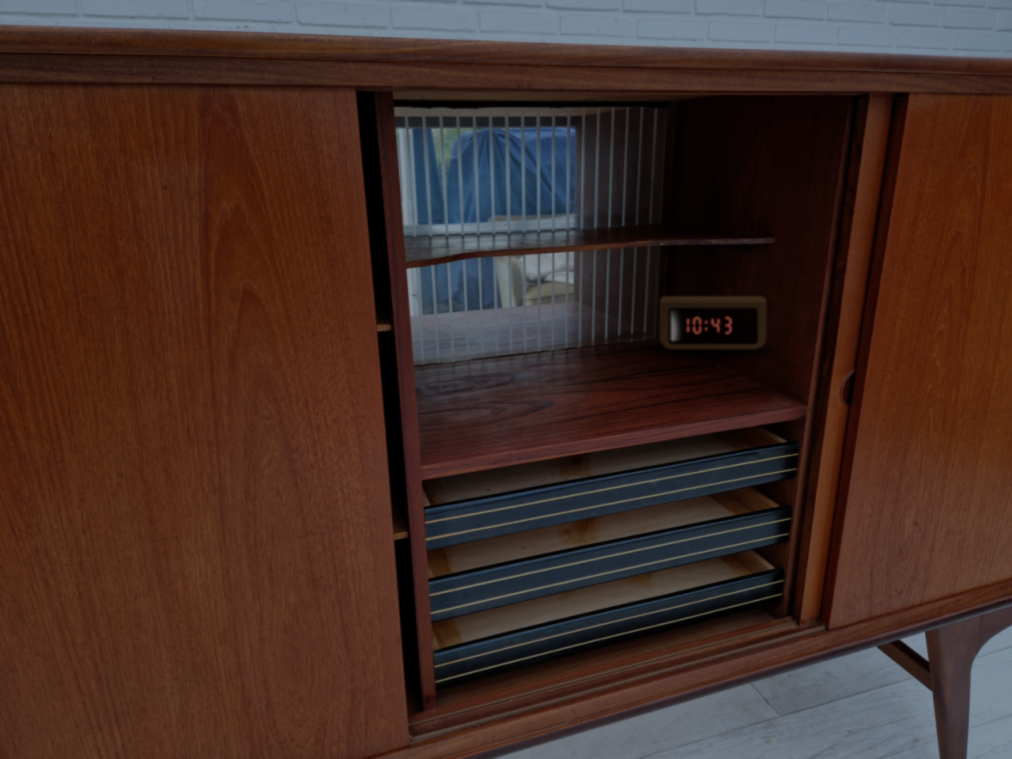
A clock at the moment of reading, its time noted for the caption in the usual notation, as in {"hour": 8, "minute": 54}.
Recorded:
{"hour": 10, "minute": 43}
